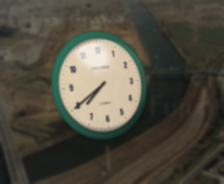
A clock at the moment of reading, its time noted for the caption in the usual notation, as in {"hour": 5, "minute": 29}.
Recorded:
{"hour": 7, "minute": 40}
